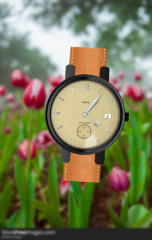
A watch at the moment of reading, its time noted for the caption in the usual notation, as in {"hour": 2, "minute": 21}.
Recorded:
{"hour": 4, "minute": 6}
